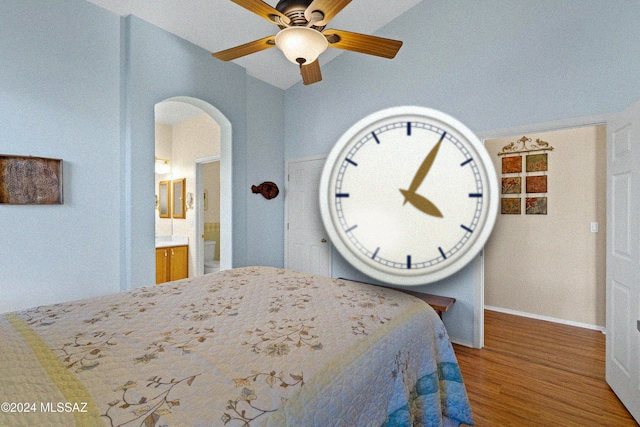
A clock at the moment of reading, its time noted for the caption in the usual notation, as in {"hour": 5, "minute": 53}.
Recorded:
{"hour": 4, "minute": 5}
